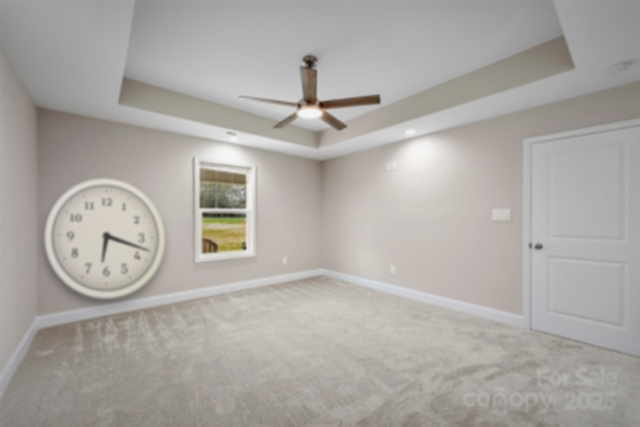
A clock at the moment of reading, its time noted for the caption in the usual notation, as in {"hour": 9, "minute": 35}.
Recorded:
{"hour": 6, "minute": 18}
